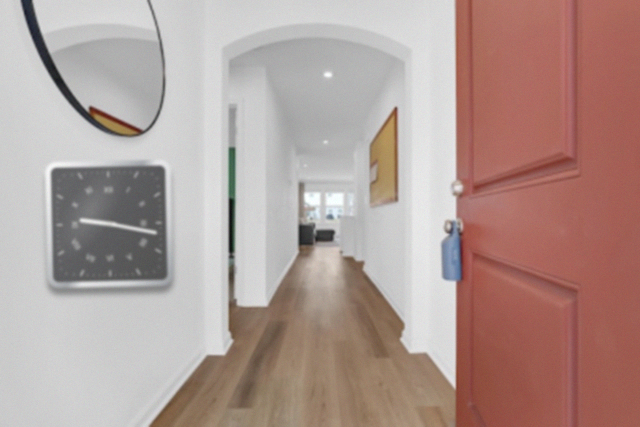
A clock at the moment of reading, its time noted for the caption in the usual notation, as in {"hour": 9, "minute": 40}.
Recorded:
{"hour": 9, "minute": 17}
